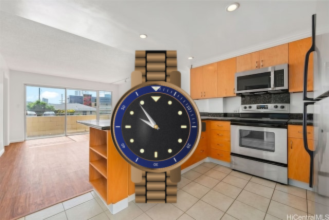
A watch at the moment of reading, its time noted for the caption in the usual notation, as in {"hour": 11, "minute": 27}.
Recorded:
{"hour": 9, "minute": 54}
